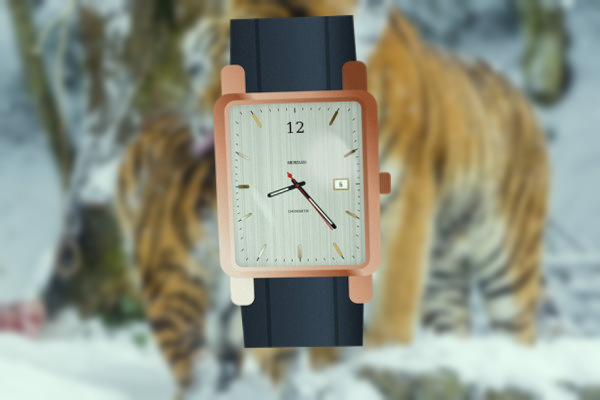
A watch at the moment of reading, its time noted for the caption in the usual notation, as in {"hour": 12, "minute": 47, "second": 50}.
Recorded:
{"hour": 8, "minute": 23, "second": 24}
